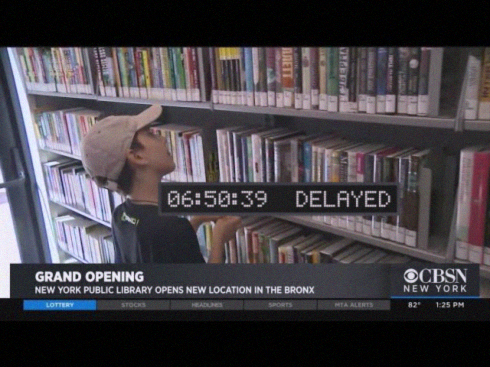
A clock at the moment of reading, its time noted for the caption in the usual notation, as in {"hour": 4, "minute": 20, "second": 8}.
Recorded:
{"hour": 6, "minute": 50, "second": 39}
